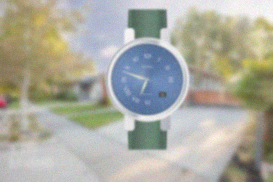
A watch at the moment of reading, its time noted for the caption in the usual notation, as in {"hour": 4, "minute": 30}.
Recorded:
{"hour": 6, "minute": 48}
